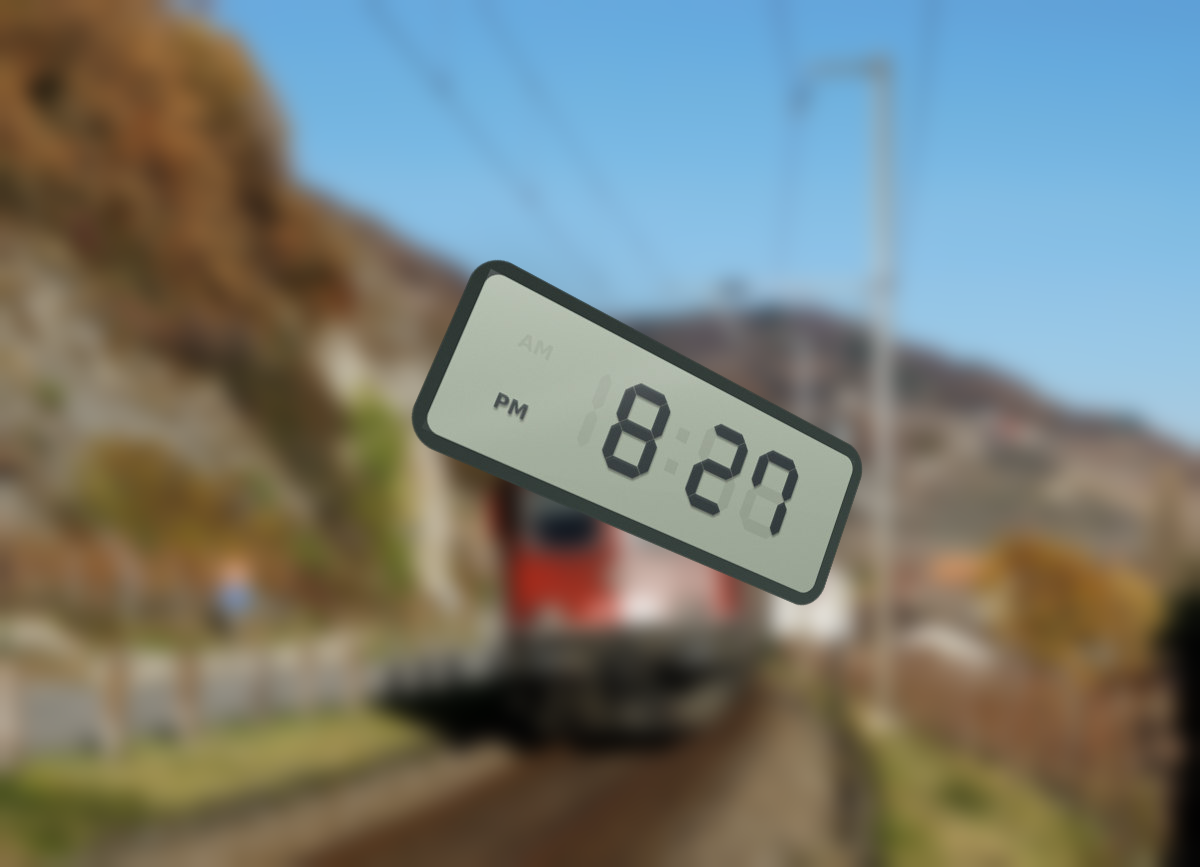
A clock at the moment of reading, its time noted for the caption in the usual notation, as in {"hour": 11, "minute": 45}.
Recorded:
{"hour": 8, "minute": 27}
